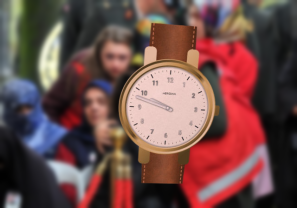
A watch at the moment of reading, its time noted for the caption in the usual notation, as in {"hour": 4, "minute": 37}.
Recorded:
{"hour": 9, "minute": 48}
